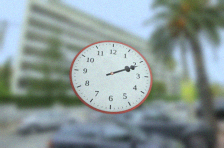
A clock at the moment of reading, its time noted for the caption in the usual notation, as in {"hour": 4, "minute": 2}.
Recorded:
{"hour": 2, "minute": 11}
